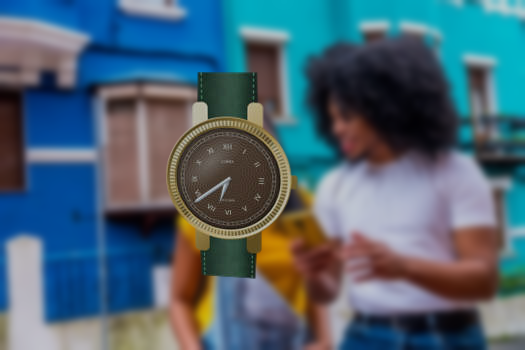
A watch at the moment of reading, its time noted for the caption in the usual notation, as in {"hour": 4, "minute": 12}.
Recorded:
{"hour": 6, "minute": 39}
